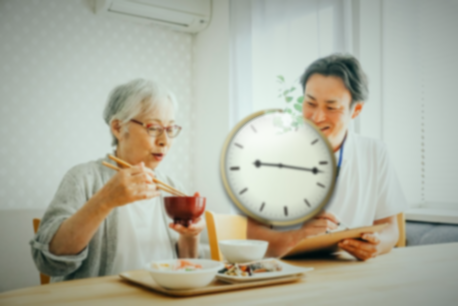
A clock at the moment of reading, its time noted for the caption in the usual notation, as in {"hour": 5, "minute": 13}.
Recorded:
{"hour": 9, "minute": 17}
